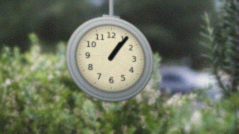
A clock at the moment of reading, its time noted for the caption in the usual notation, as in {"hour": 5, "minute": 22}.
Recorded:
{"hour": 1, "minute": 6}
